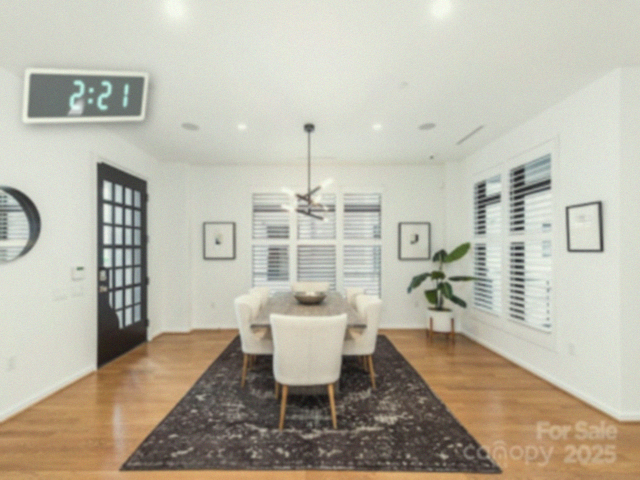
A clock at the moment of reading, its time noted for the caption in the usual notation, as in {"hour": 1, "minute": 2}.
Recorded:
{"hour": 2, "minute": 21}
